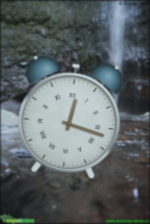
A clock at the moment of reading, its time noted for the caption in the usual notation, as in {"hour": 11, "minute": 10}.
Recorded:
{"hour": 12, "minute": 17}
